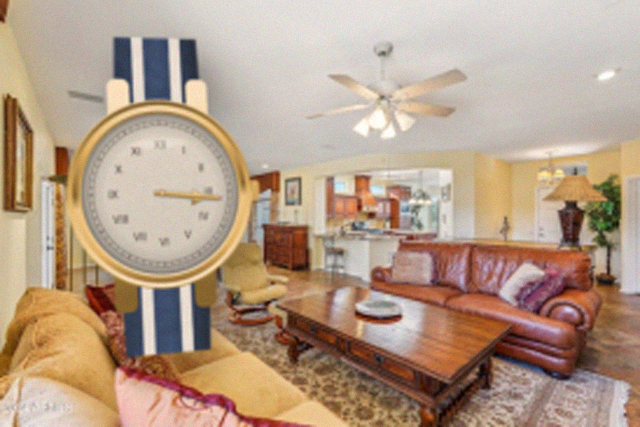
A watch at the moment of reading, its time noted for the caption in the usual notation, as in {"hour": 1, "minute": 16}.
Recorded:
{"hour": 3, "minute": 16}
